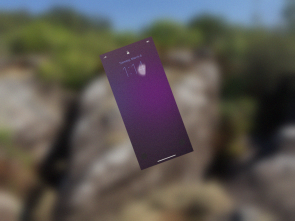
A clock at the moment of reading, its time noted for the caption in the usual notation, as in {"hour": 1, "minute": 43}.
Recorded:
{"hour": 1, "minute": 14}
